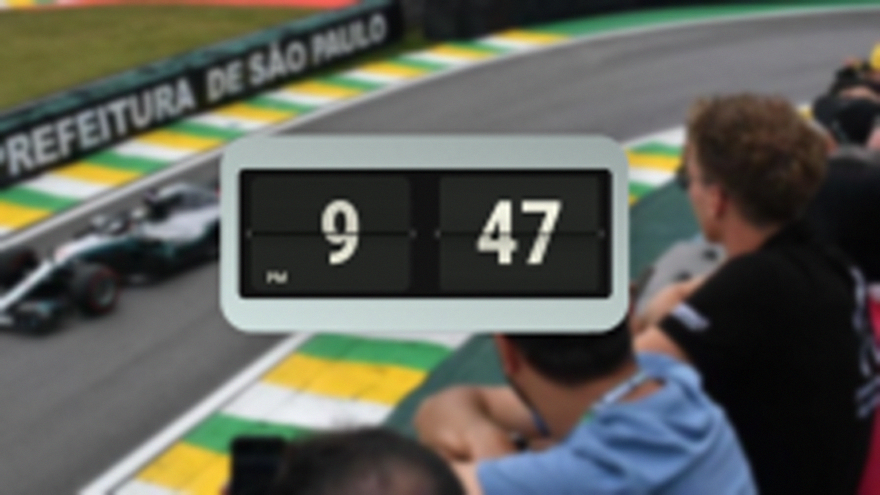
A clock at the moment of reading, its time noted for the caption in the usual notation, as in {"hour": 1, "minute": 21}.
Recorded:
{"hour": 9, "minute": 47}
